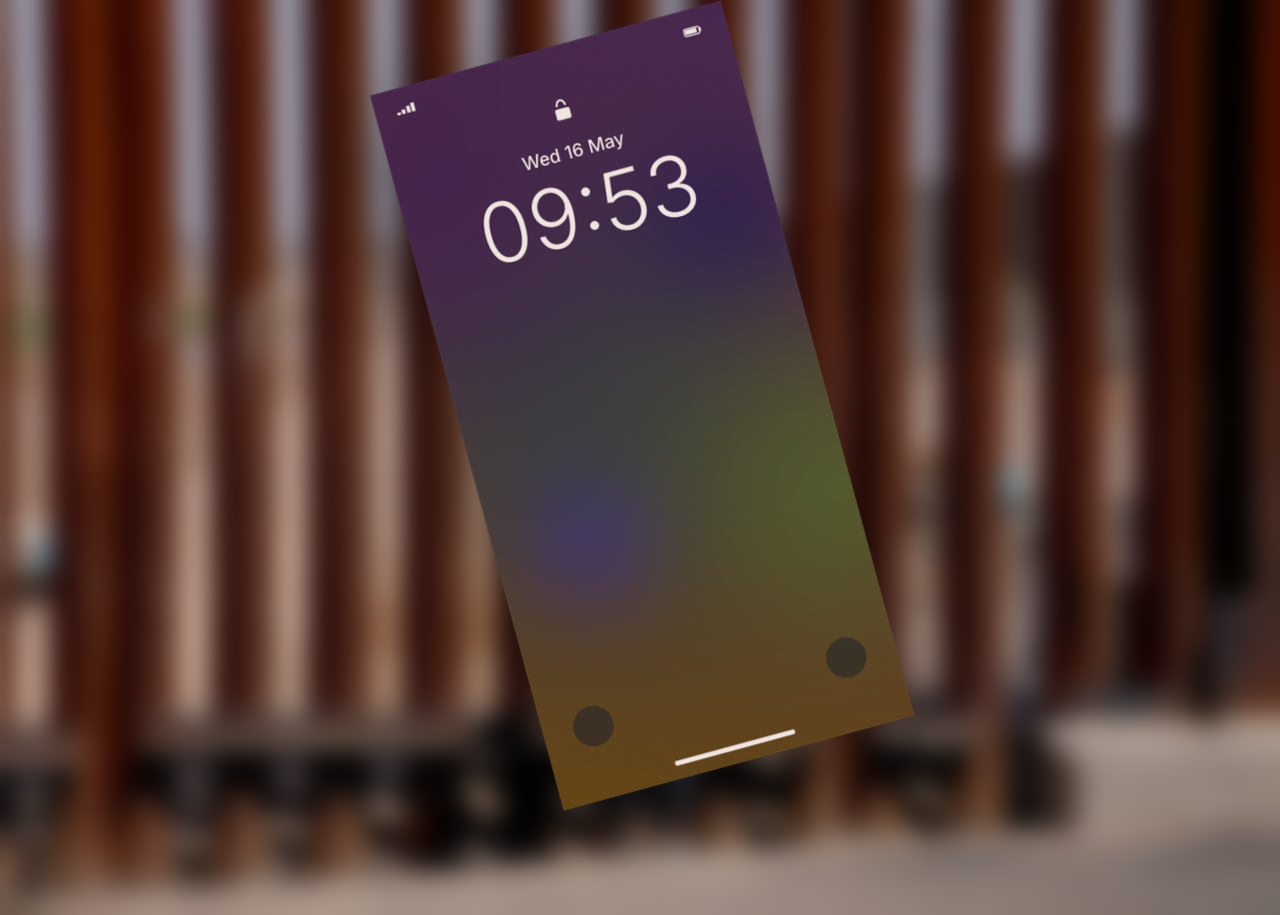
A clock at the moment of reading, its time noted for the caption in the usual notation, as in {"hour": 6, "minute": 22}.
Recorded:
{"hour": 9, "minute": 53}
